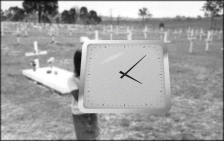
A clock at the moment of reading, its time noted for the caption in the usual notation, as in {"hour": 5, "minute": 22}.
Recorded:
{"hour": 4, "minute": 7}
